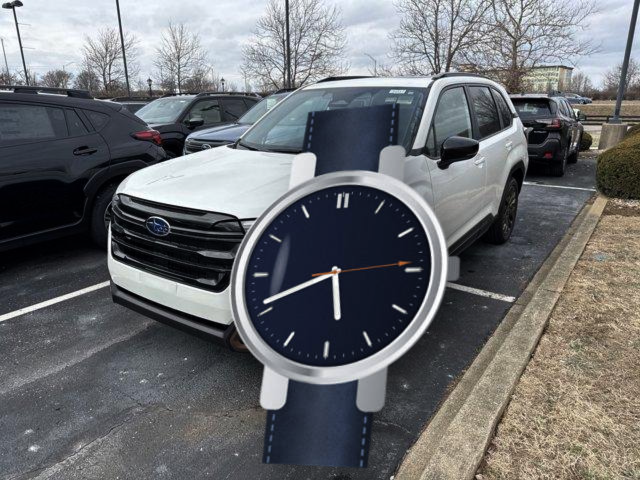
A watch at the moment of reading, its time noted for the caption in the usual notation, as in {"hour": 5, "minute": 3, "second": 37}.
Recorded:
{"hour": 5, "minute": 41, "second": 14}
